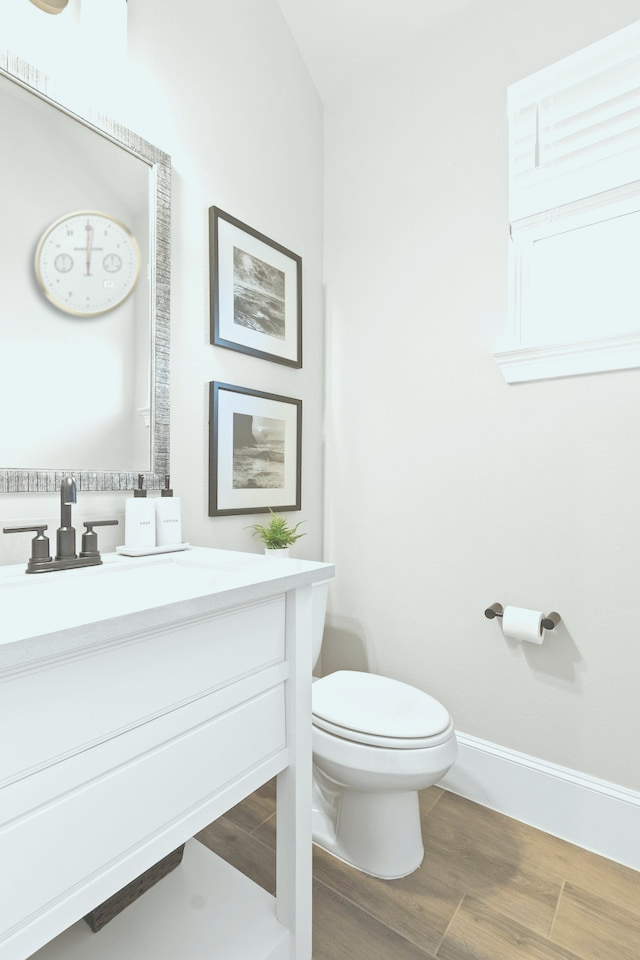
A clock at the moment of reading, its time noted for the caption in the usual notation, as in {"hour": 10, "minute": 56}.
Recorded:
{"hour": 12, "minute": 1}
